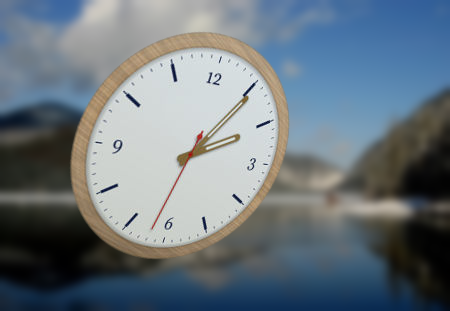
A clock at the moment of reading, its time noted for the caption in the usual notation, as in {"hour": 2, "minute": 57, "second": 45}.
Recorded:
{"hour": 2, "minute": 5, "second": 32}
